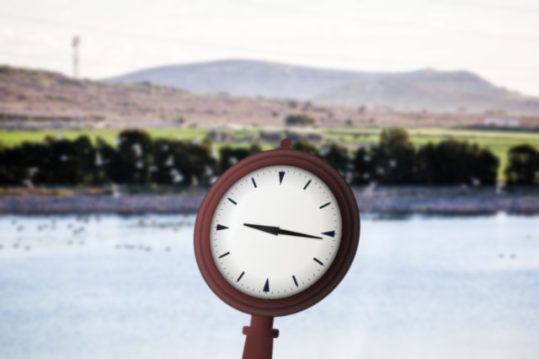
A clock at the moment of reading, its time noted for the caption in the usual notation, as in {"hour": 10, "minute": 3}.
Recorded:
{"hour": 9, "minute": 16}
